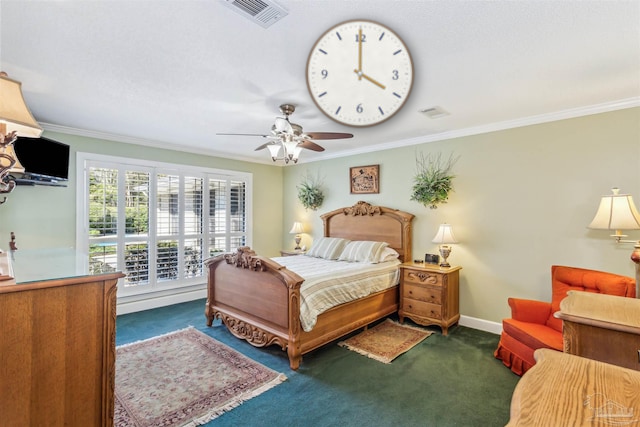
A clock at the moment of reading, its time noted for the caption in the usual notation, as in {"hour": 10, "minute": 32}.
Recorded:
{"hour": 4, "minute": 0}
